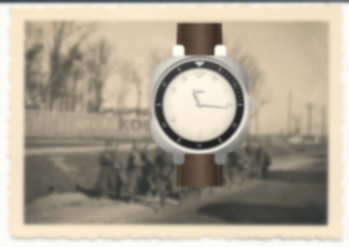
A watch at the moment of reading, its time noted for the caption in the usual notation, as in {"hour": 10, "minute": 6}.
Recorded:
{"hour": 11, "minute": 16}
